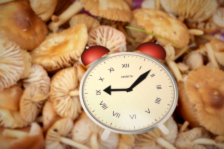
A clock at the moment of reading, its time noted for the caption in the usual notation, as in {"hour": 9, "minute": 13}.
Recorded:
{"hour": 9, "minute": 8}
